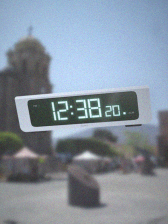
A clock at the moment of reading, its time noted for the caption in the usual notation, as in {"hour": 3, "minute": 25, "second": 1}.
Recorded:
{"hour": 12, "minute": 38, "second": 20}
